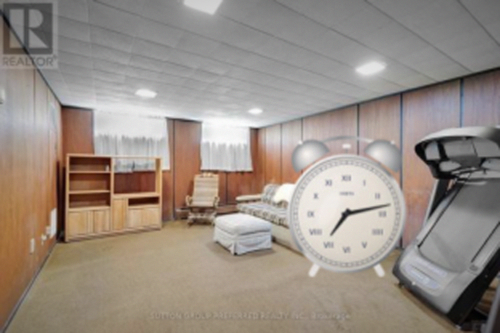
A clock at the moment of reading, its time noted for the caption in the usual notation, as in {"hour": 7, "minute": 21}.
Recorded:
{"hour": 7, "minute": 13}
